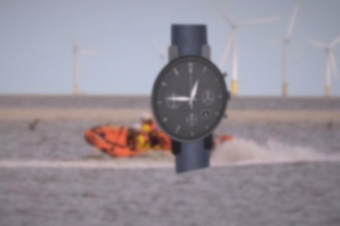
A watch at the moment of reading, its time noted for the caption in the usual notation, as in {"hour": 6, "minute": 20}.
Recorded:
{"hour": 12, "minute": 46}
